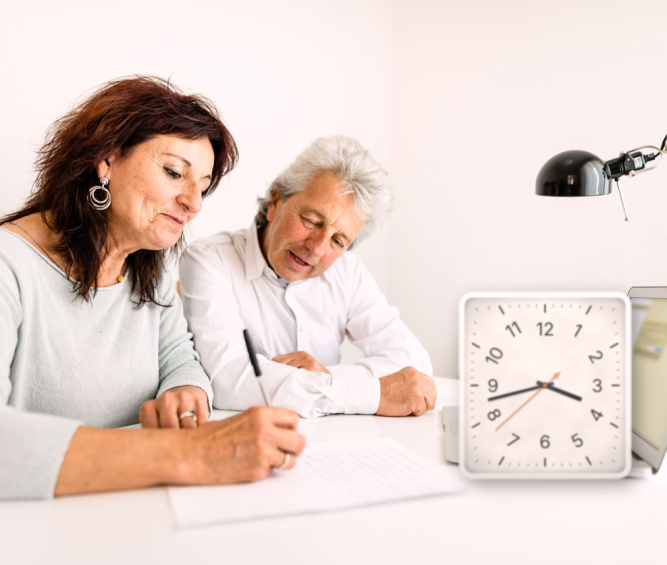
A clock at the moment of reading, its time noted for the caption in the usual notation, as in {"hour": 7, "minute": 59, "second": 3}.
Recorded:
{"hour": 3, "minute": 42, "second": 38}
